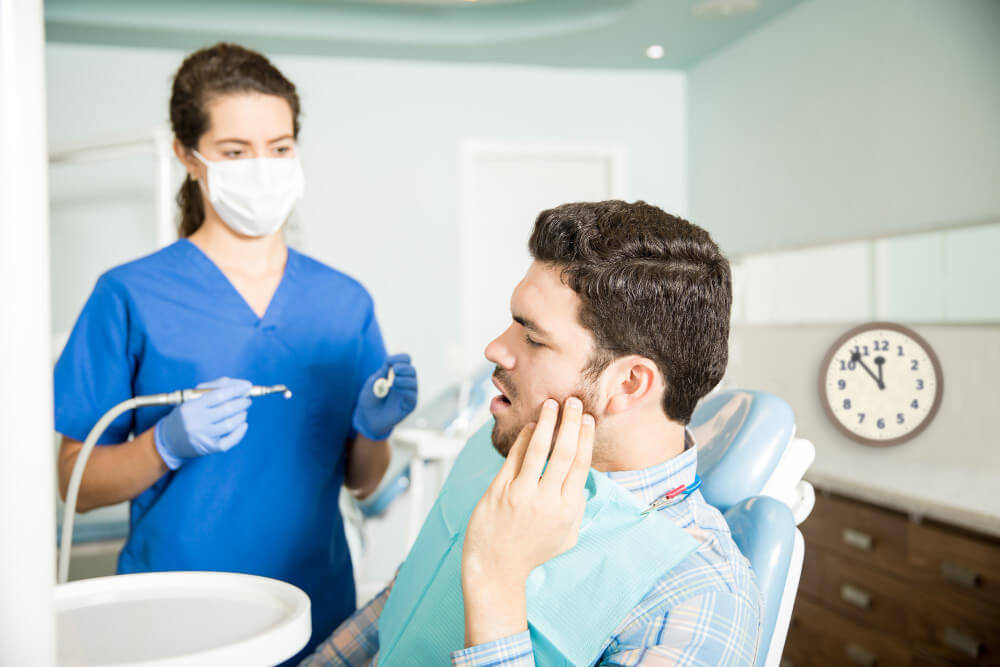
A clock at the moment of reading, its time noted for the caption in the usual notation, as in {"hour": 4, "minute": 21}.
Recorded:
{"hour": 11, "minute": 53}
